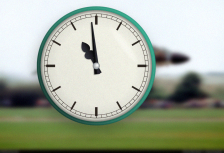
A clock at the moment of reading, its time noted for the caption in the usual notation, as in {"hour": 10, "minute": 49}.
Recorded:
{"hour": 10, "minute": 59}
